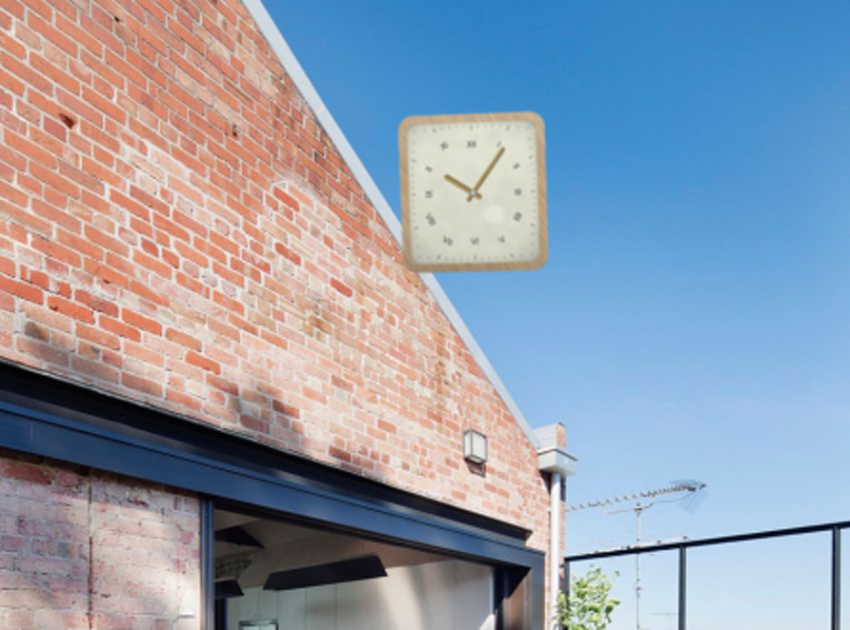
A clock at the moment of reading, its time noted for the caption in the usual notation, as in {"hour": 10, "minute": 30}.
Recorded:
{"hour": 10, "minute": 6}
